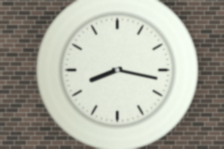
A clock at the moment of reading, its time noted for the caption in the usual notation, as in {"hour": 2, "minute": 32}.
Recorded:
{"hour": 8, "minute": 17}
